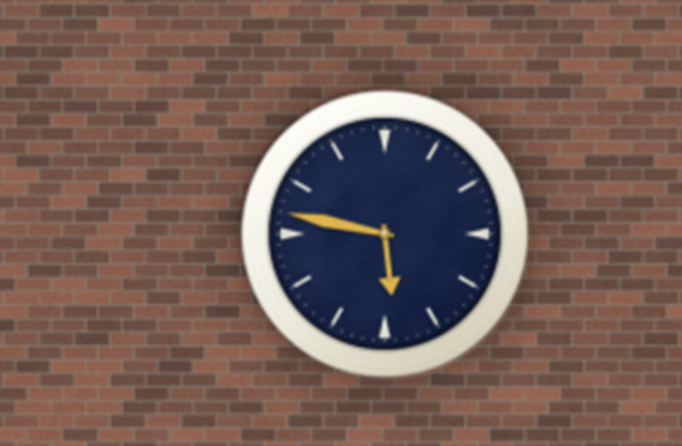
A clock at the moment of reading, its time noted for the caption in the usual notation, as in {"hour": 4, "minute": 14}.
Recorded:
{"hour": 5, "minute": 47}
